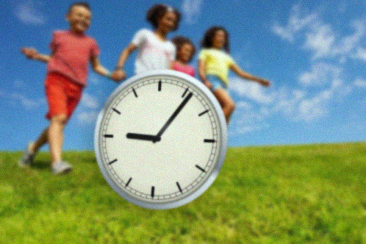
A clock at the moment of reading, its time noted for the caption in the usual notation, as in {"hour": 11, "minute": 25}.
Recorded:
{"hour": 9, "minute": 6}
